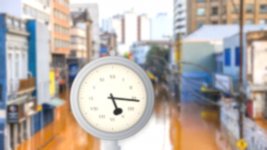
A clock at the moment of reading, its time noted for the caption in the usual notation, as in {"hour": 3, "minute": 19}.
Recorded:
{"hour": 5, "minute": 16}
